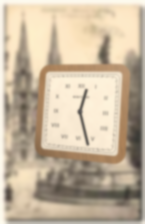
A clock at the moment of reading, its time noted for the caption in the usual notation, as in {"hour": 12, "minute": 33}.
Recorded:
{"hour": 12, "minute": 27}
